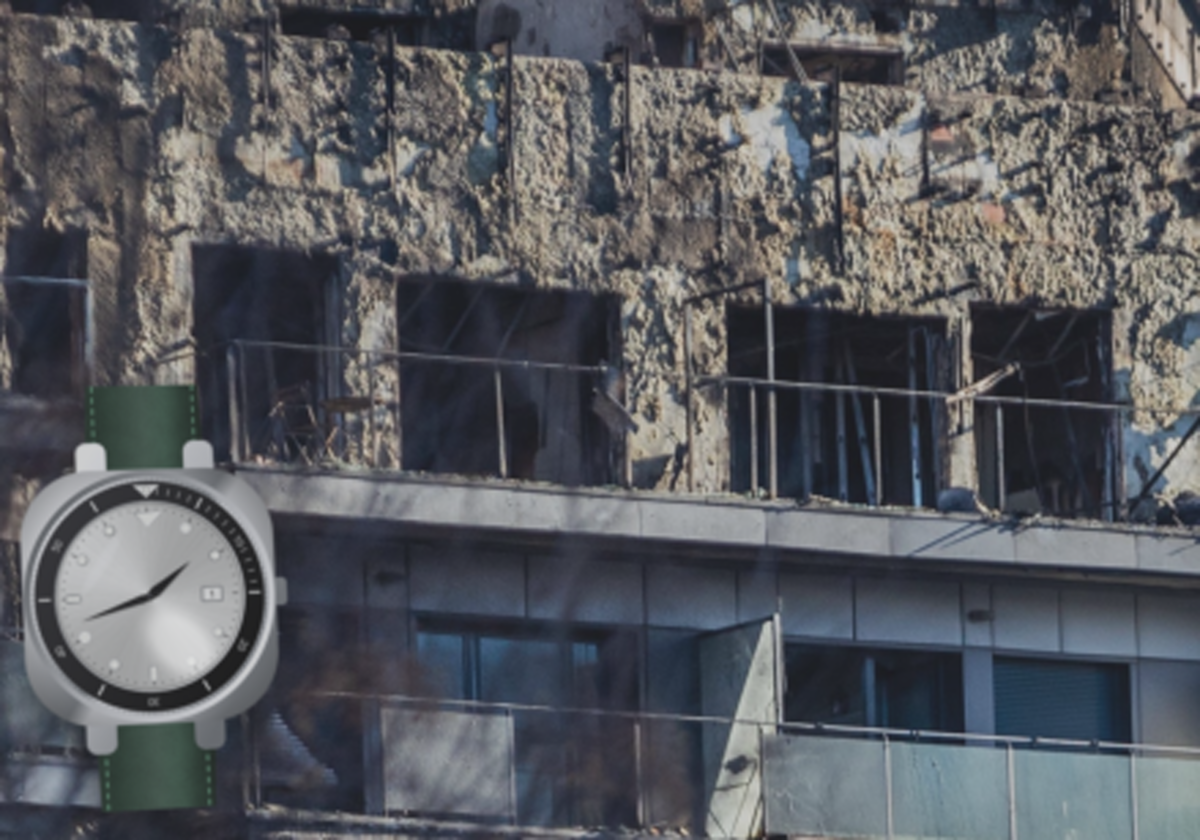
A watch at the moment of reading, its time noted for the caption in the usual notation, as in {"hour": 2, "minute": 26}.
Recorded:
{"hour": 1, "minute": 42}
